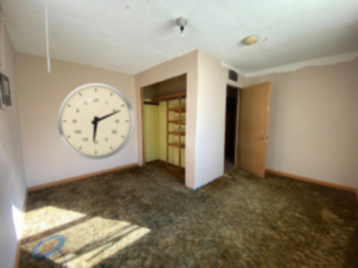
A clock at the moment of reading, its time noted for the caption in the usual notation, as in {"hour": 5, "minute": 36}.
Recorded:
{"hour": 6, "minute": 11}
